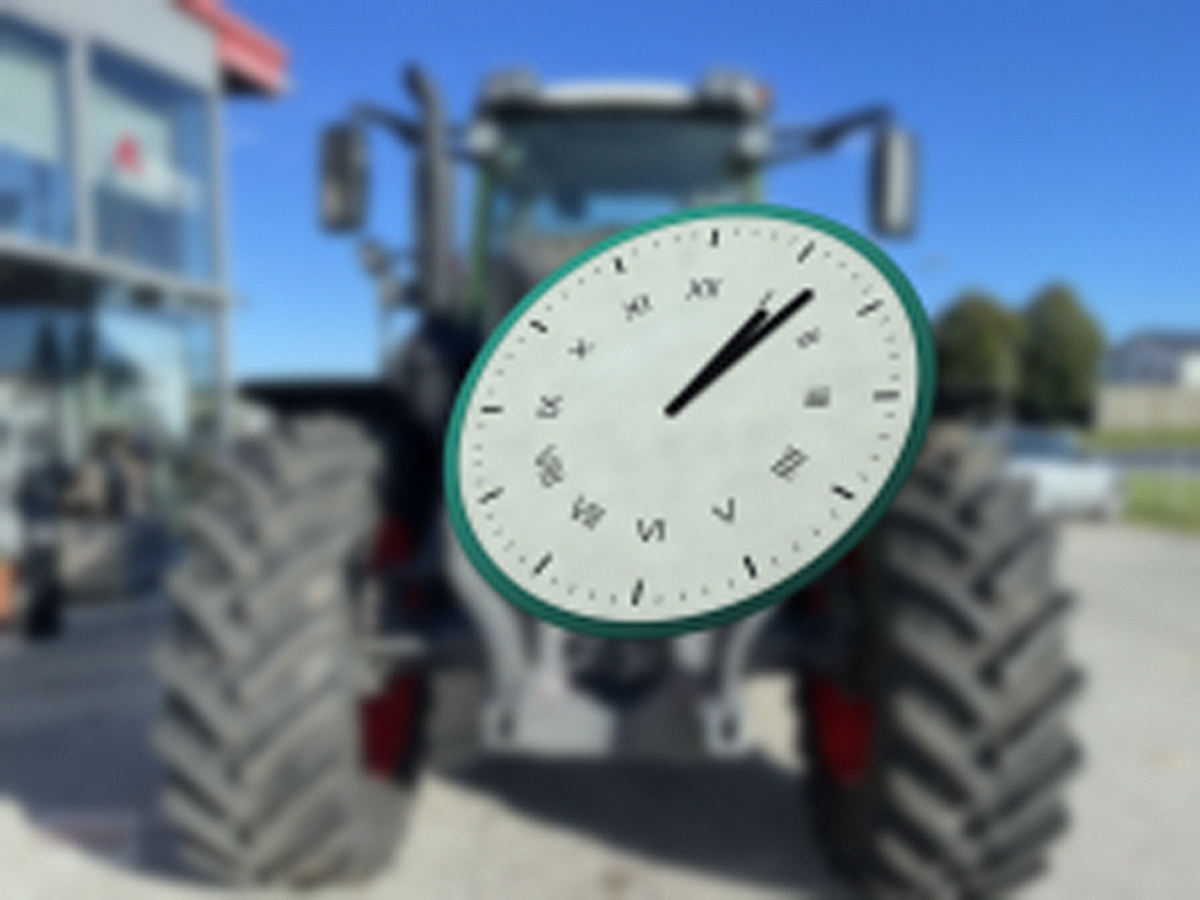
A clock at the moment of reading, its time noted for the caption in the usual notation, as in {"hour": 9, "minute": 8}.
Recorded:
{"hour": 1, "minute": 7}
